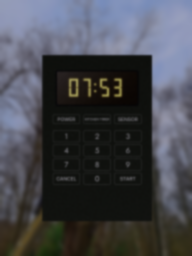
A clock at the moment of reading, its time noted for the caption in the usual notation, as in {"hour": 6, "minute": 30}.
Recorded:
{"hour": 7, "minute": 53}
